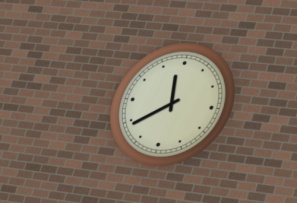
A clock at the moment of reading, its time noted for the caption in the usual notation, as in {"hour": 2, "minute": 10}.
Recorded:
{"hour": 11, "minute": 39}
